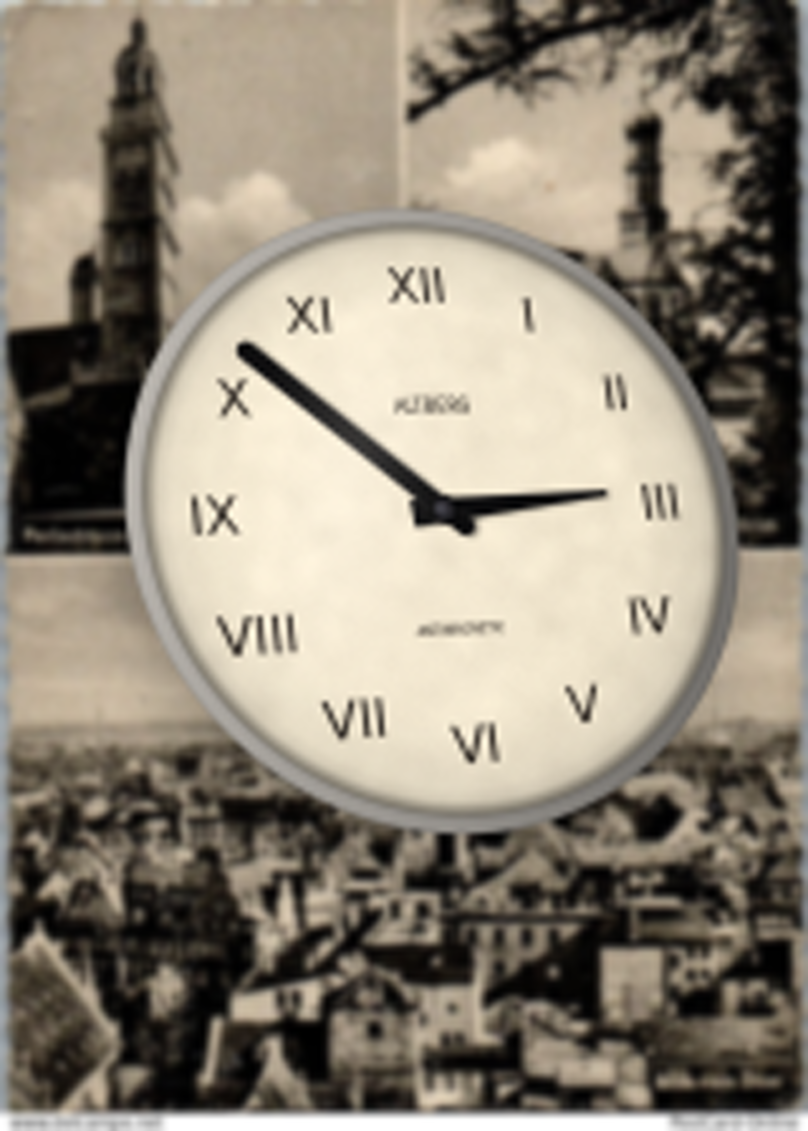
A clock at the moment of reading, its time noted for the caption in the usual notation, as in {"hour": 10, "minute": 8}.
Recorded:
{"hour": 2, "minute": 52}
